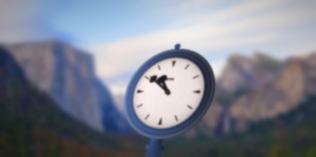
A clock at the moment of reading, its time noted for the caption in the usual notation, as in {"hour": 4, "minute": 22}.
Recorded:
{"hour": 10, "minute": 51}
